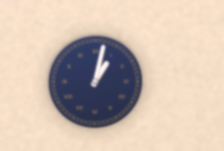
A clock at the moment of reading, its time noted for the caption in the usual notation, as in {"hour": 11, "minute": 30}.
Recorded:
{"hour": 1, "minute": 2}
